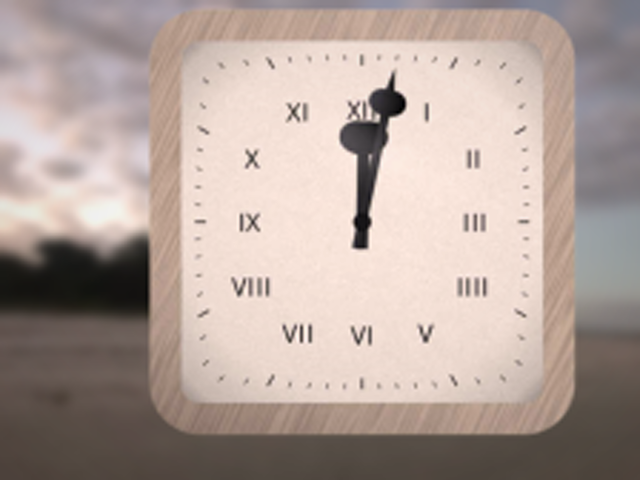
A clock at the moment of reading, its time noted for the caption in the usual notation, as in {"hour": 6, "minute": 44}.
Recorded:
{"hour": 12, "minute": 2}
